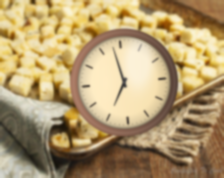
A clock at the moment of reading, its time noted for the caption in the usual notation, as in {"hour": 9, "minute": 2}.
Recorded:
{"hour": 6, "minute": 58}
